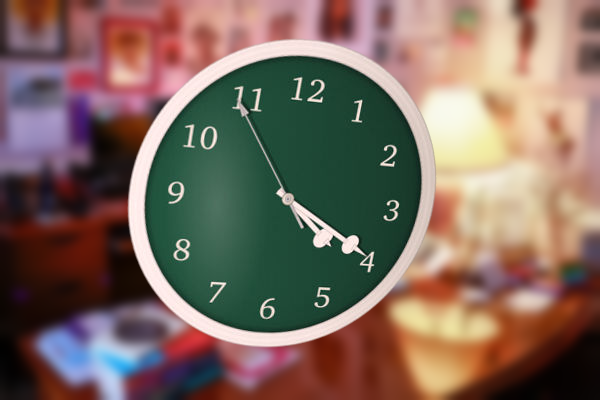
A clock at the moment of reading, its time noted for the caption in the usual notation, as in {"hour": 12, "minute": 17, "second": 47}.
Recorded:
{"hour": 4, "minute": 19, "second": 54}
